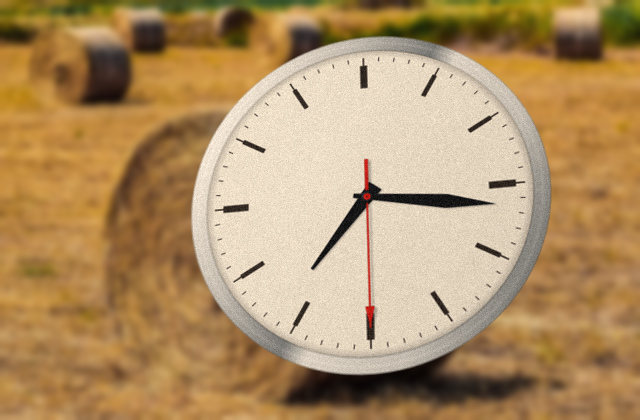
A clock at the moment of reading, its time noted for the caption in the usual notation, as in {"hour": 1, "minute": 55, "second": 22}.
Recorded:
{"hour": 7, "minute": 16, "second": 30}
